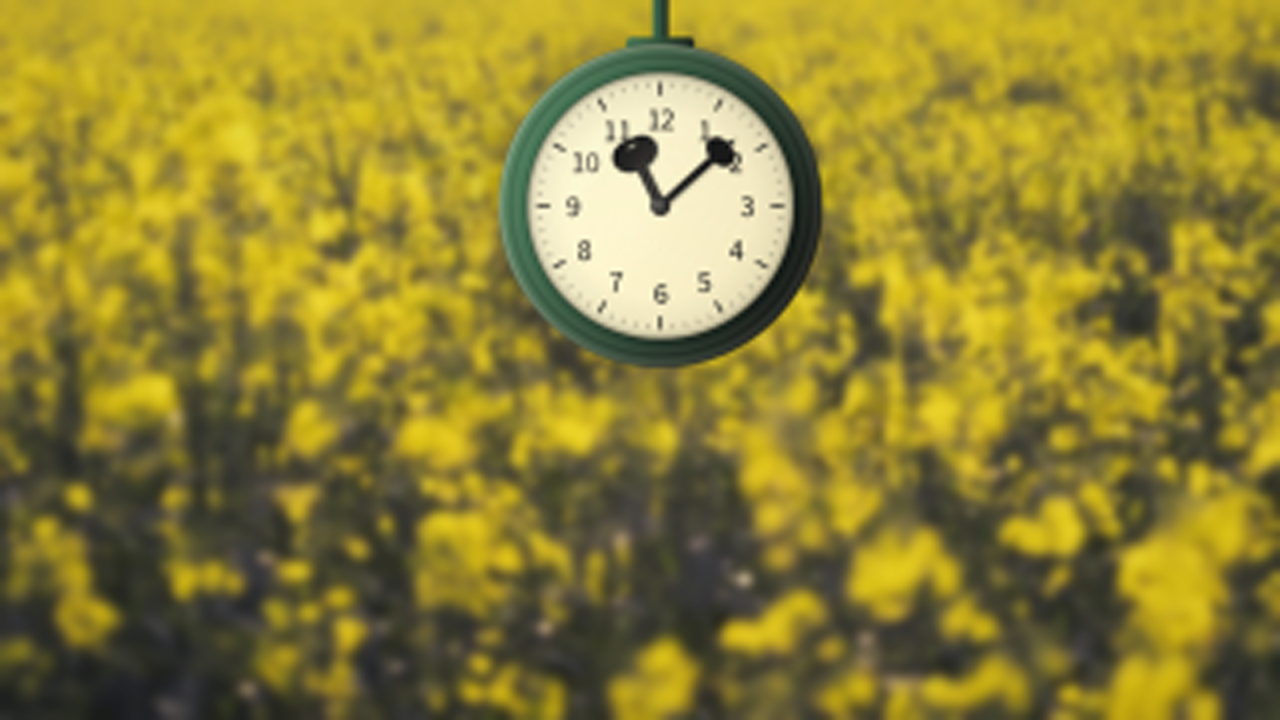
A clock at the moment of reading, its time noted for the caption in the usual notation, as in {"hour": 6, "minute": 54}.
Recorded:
{"hour": 11, "minute": 8}
